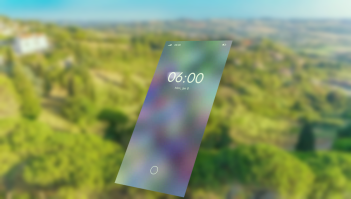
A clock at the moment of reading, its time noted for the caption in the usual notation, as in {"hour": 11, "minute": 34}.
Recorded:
{"hour": 6, "minute": 0}
